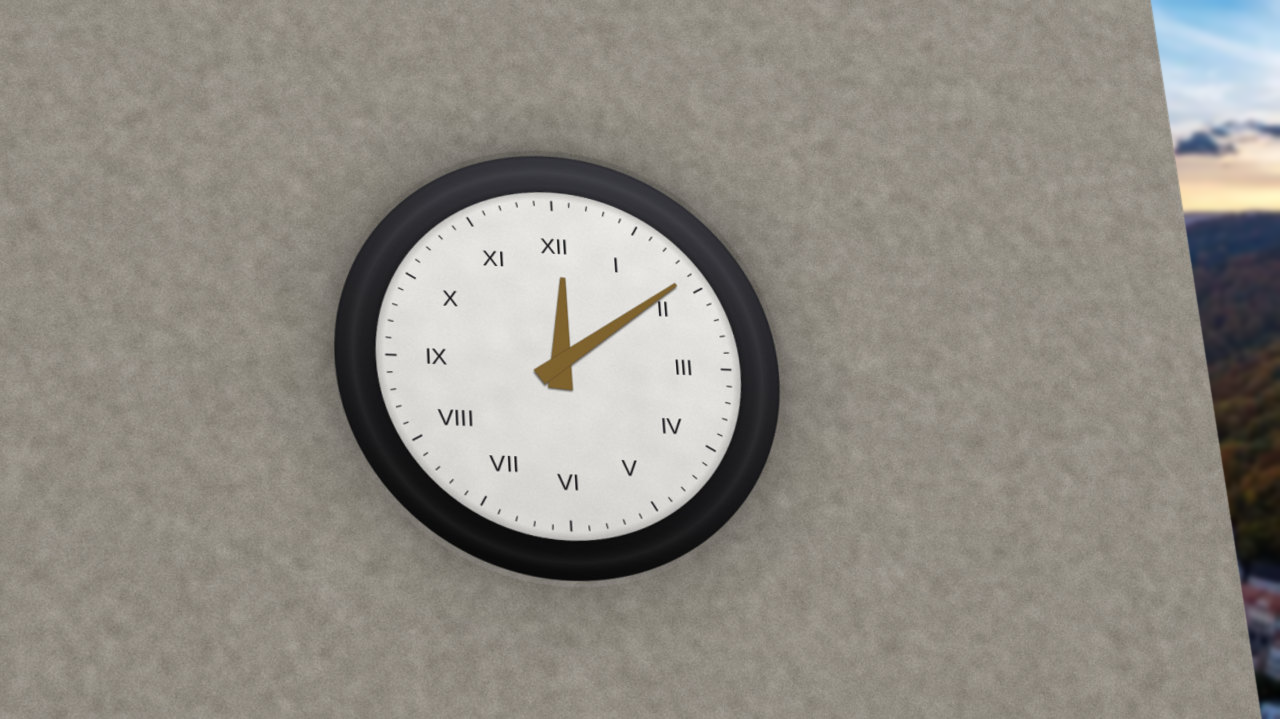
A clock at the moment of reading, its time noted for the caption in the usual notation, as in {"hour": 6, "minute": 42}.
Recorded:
{"hour": 12, "minute": 9}
